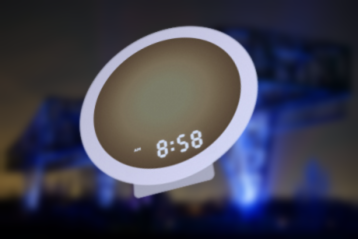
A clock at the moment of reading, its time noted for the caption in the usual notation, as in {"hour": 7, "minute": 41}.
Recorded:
{"hour": 8, "minute": 58}
